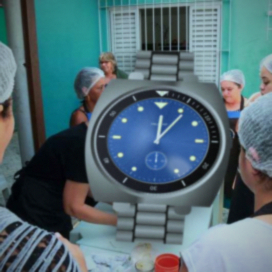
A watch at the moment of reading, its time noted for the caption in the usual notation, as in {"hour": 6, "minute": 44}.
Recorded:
{"hour": 12, "minute": 6}
